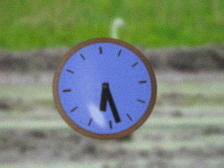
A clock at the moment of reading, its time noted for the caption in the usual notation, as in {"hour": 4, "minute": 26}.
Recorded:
{"hour": 6, "minute": 28}
